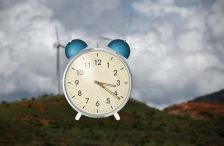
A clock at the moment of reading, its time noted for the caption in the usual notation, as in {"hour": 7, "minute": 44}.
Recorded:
{"hour": 3, "minute": 21}
